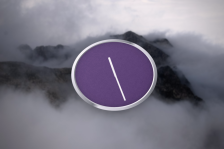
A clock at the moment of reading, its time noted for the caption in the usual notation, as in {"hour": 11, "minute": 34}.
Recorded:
{"hour": 11, "minute": 27}
